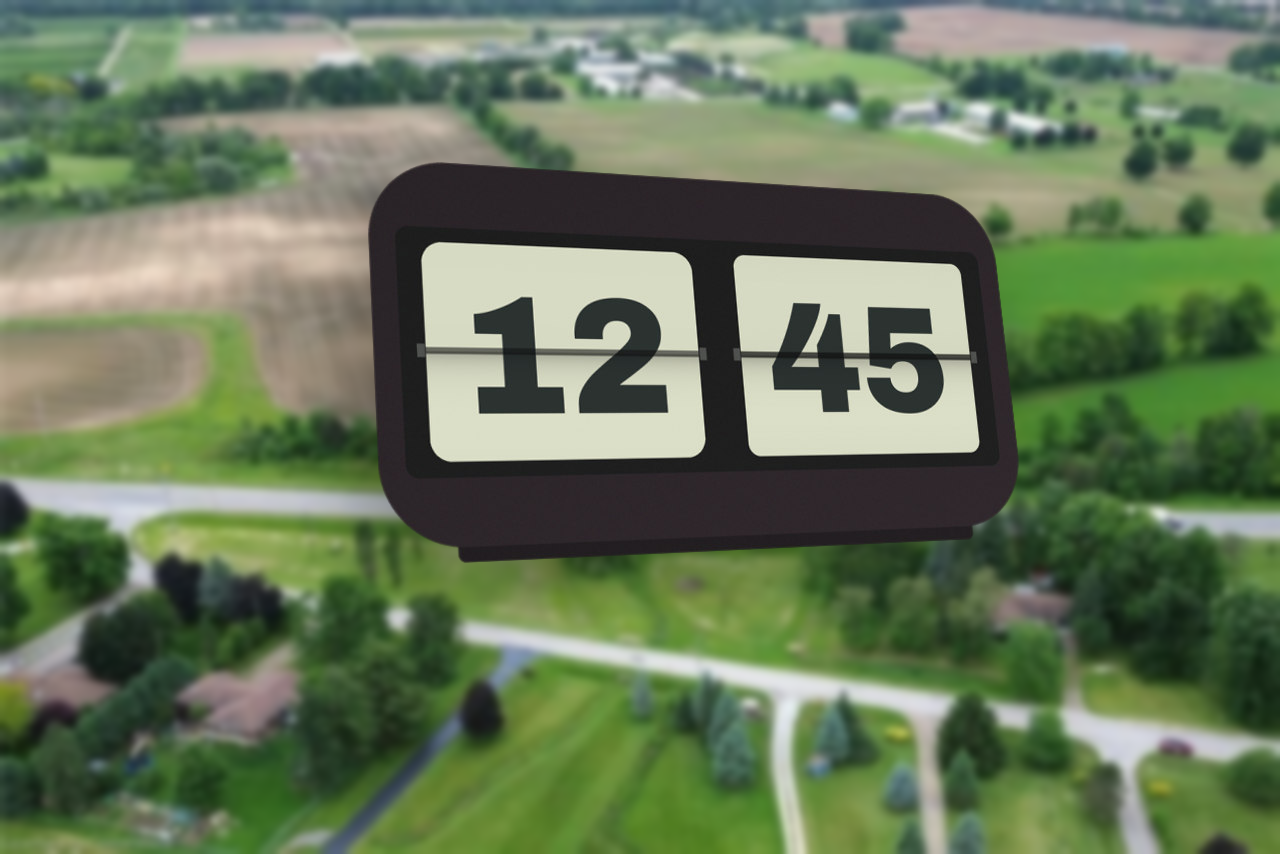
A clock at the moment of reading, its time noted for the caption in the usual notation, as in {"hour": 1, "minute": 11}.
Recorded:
{"hour": 12, "minute": 45}
